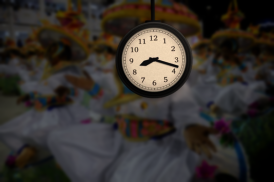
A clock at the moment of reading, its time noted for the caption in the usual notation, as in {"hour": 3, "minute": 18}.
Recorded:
{"hour": 8, "minute": 18}
